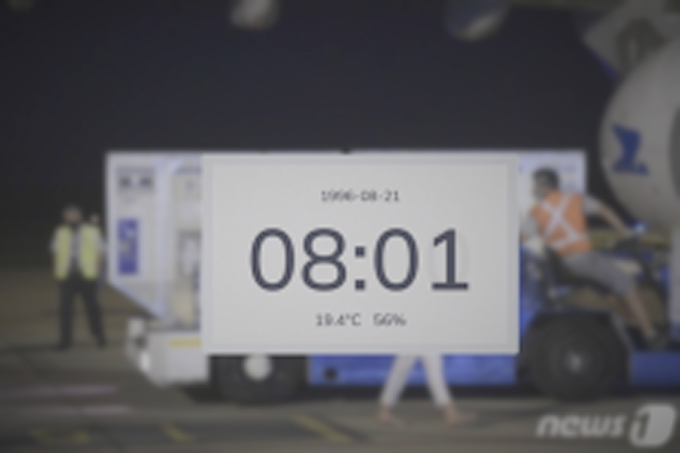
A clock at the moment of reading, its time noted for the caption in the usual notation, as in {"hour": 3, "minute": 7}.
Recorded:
{"hour": 8, "minute": 1}
